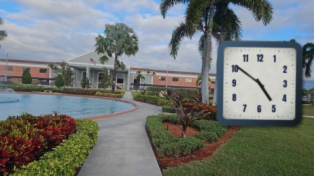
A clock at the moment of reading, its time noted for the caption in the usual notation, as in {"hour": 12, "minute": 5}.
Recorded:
{"hour": 4, "minute": 51}
